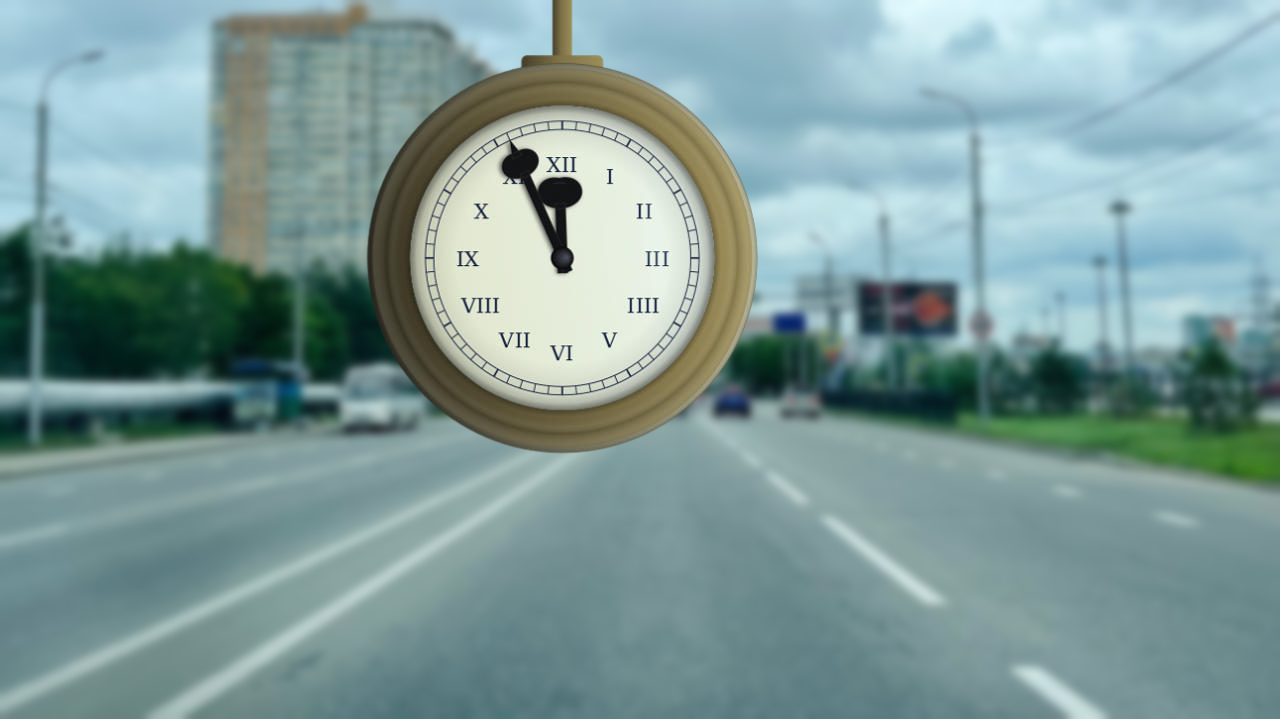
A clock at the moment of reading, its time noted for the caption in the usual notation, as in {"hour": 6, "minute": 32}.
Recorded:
{"hour": 11, "minute": 56}
